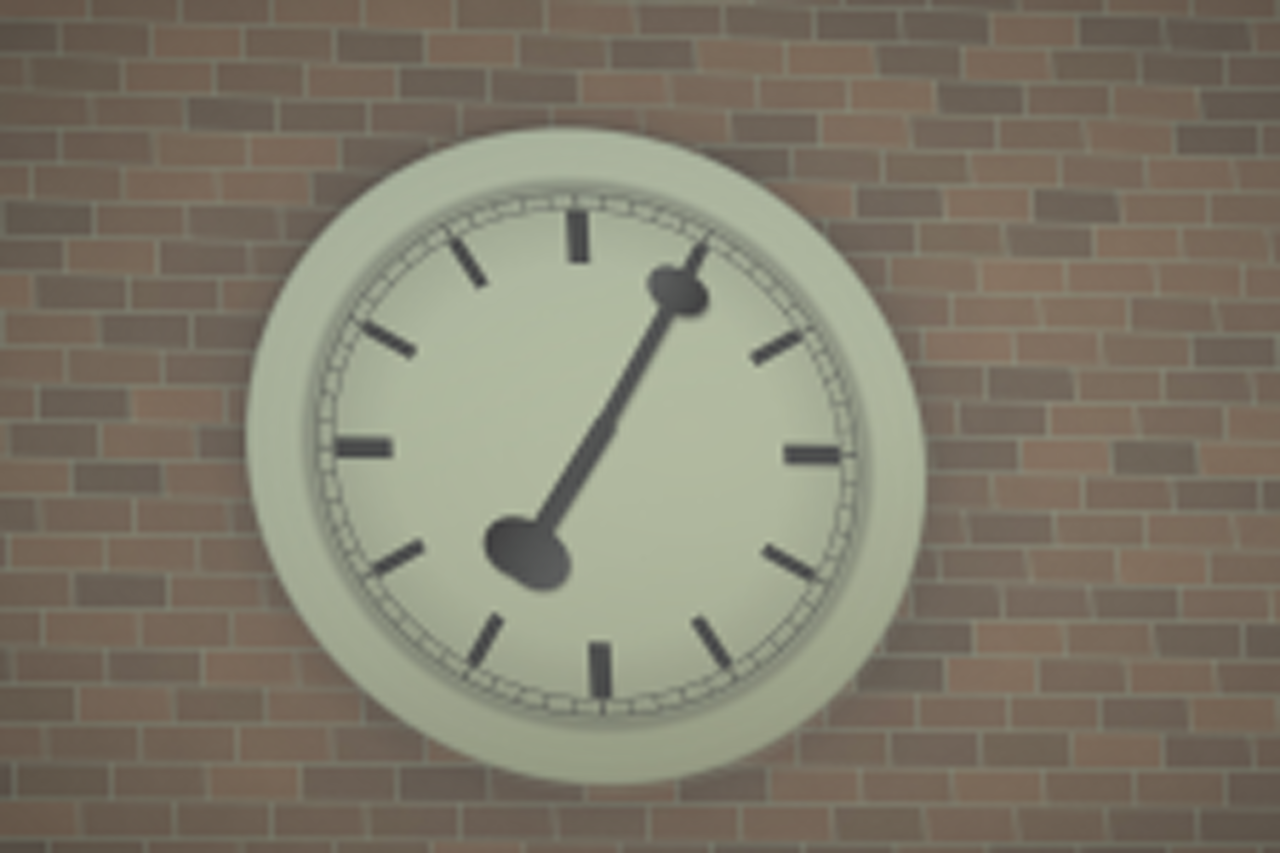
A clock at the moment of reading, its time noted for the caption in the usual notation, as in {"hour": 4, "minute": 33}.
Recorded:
{"hour": 7, "minute": 5}
